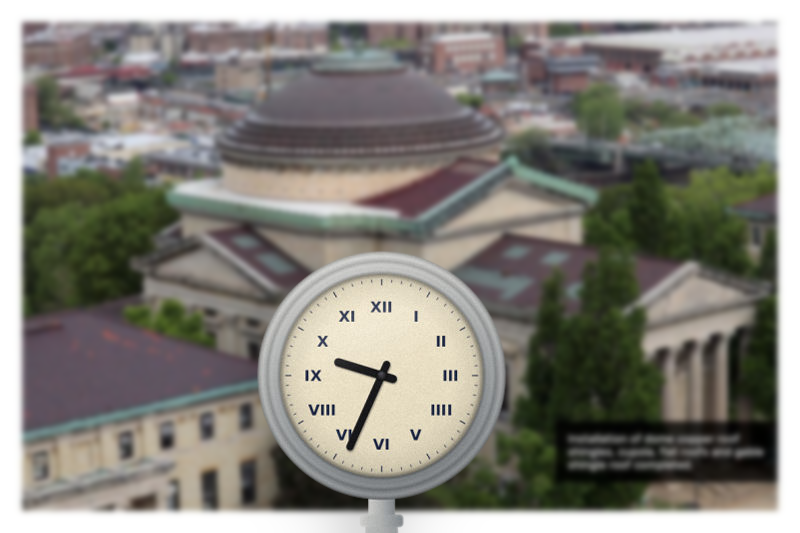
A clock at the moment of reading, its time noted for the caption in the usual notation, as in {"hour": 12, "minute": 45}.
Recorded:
{"hour": 9, "minute": 34}
